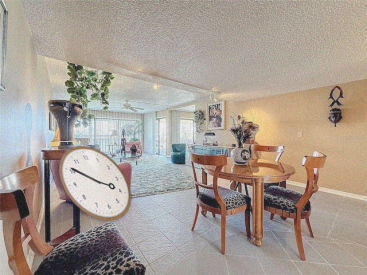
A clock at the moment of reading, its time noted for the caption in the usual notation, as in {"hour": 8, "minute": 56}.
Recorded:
{"hour": 3, "minute": 51}
